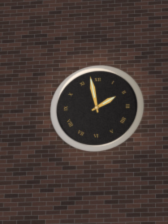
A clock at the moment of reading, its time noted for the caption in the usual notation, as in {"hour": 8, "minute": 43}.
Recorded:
{"hour": 1, "minute": 58}
